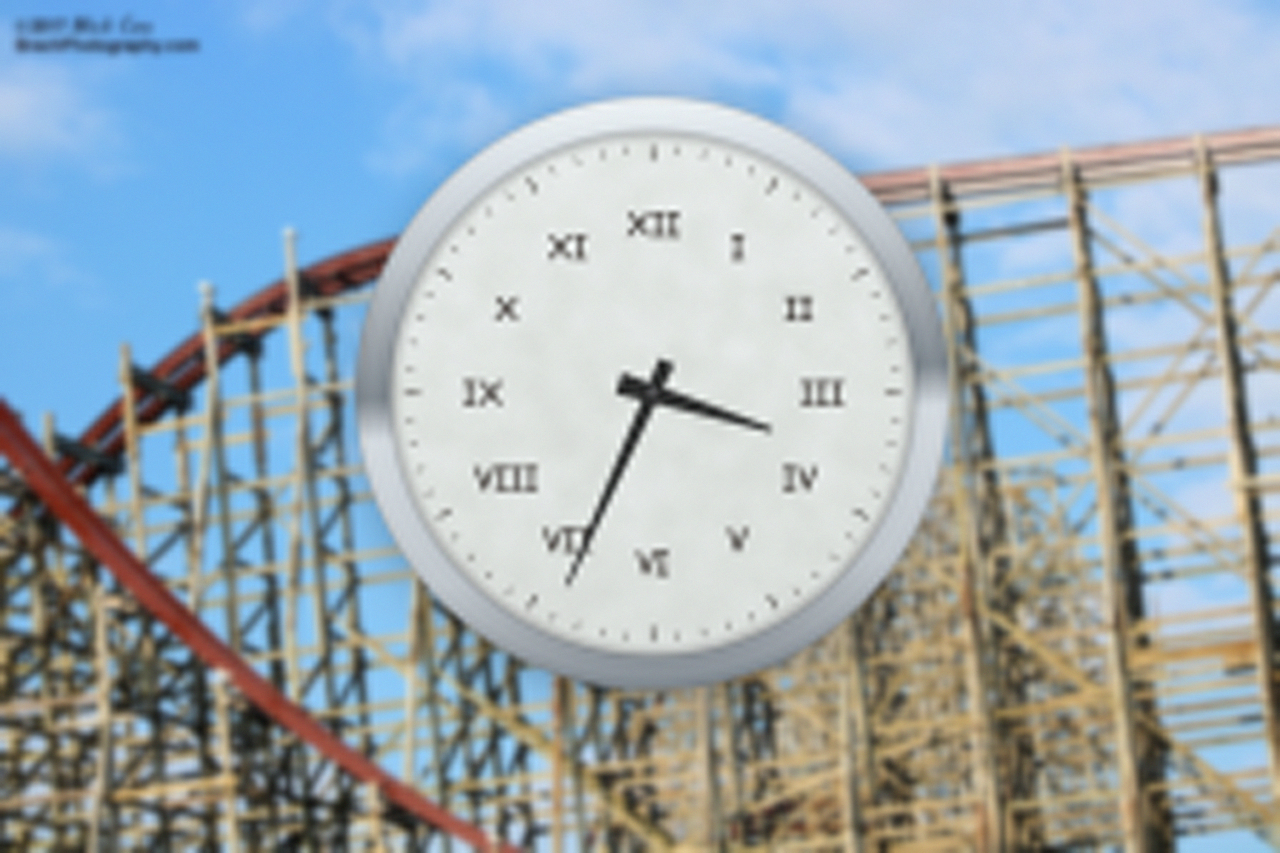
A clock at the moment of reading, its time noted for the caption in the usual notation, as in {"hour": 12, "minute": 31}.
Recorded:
{"hour": 3, "minute": 34}
